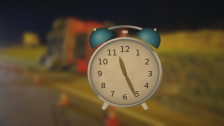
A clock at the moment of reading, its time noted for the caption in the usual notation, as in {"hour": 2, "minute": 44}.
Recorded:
{"hour": 11, "minute": 26}
